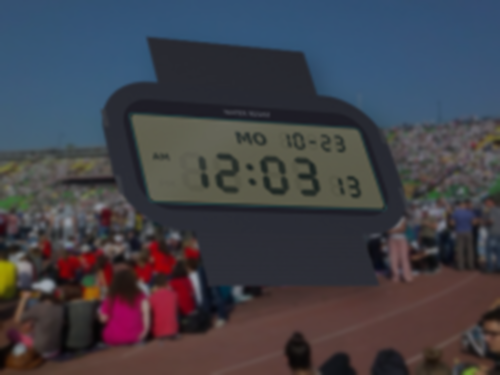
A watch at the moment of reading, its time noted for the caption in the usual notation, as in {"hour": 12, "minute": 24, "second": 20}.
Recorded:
{"hour": 12, "minute": 3, "second": 13}
